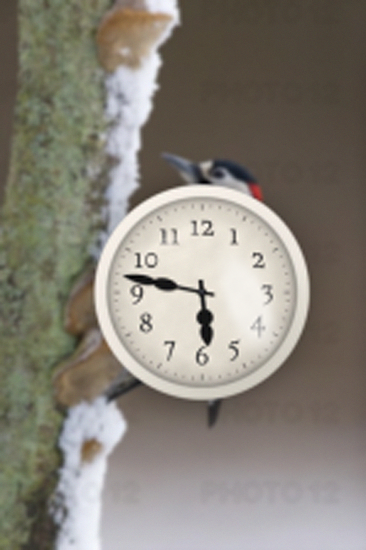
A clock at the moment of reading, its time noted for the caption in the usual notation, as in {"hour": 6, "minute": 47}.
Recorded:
{"hour": 5, "minute": 47}
